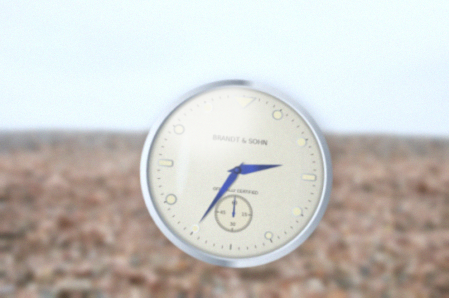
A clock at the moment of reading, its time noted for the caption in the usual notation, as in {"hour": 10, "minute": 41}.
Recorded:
{"hour": 2, "minute": 35}
